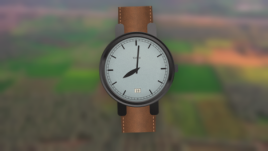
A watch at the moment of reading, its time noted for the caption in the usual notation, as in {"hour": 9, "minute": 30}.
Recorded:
{"hour": 8, "minute": 1}
